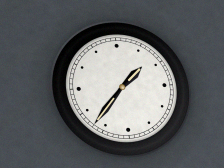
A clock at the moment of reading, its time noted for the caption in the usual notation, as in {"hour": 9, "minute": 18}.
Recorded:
{"hour": 1, "minute": 37}
